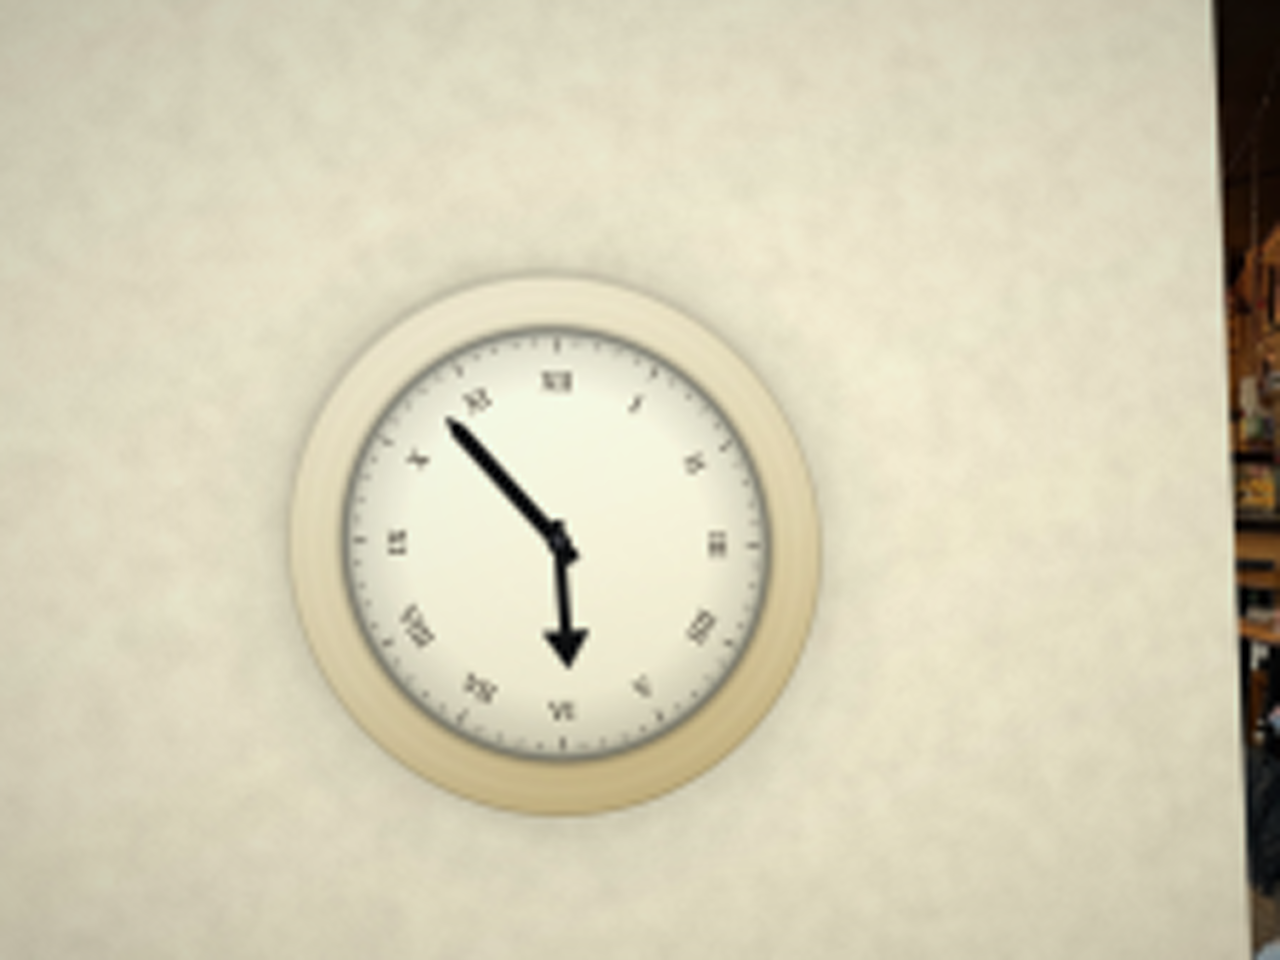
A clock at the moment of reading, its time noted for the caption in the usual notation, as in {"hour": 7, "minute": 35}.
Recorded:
{"hour": 5, "minute": 53}
